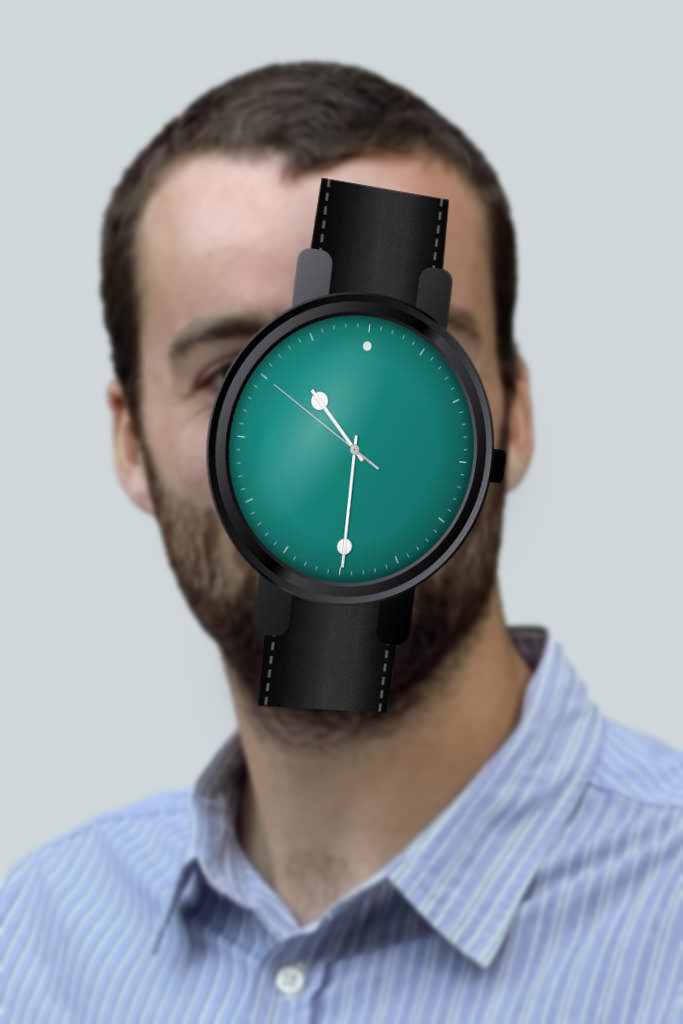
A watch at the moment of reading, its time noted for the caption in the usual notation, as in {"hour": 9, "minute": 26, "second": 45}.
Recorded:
{"hour": 10, "minute": 29, "second": 50}
